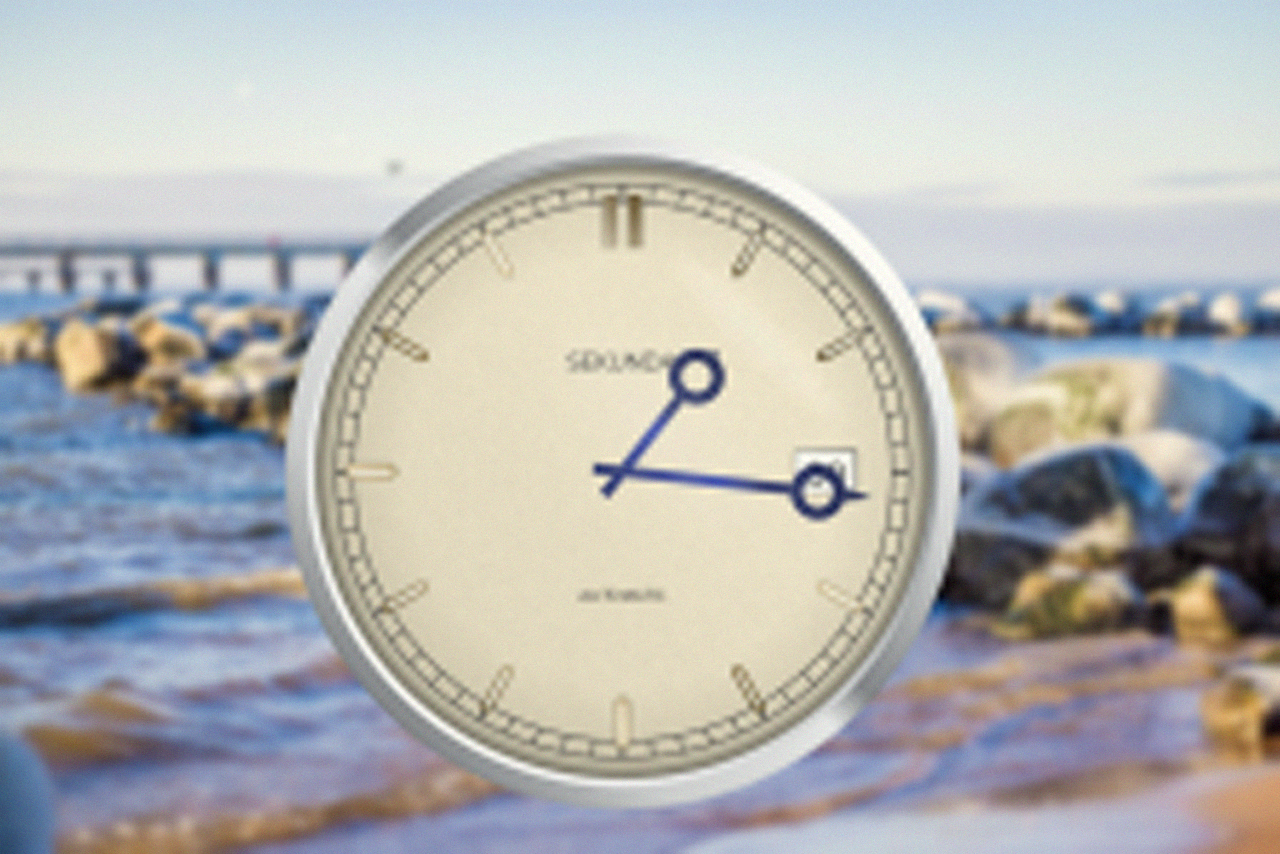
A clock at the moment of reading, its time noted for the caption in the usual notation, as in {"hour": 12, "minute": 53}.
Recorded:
{"hour": 1, "minute": 16}
